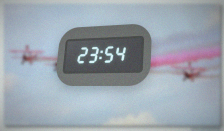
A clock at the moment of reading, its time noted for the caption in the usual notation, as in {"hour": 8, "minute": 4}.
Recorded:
{"hour": 23, "minute": 54}
